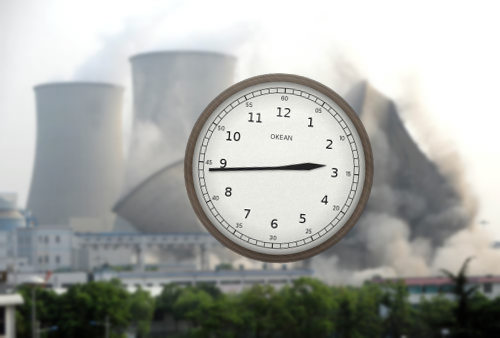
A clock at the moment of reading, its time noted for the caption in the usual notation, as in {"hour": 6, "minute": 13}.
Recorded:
{"hour": 2, "minute": 44}
